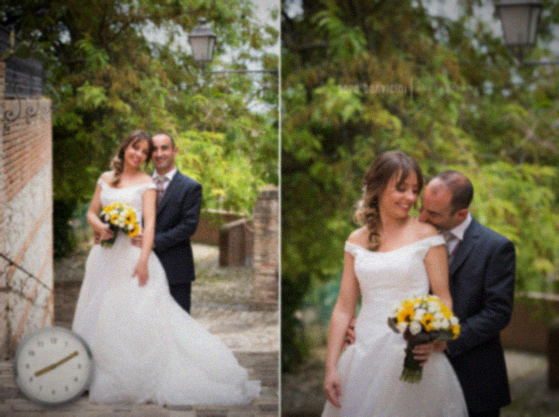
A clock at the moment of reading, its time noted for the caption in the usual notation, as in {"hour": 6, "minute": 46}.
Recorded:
{"hour": 8, "minute": 10}
